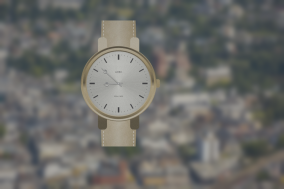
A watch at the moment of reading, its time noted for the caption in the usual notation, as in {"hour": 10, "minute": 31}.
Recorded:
{"hour": 8, "minute": 52}
